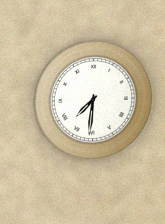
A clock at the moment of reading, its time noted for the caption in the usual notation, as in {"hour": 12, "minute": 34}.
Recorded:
{"hour": 7, "minute": 31}
